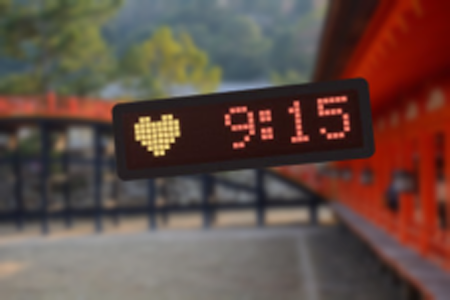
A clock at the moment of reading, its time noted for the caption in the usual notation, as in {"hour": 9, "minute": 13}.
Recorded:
{"hour": 9, "minute": 15}
